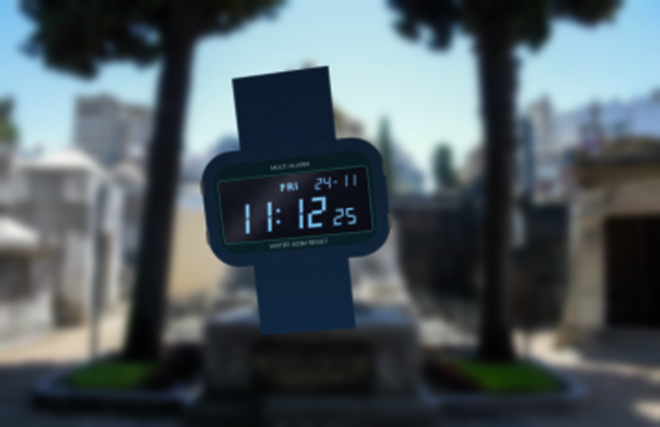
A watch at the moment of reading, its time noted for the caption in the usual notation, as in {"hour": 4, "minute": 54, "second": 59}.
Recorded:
{"hour": 11, "minute": 12, "second": 25}
